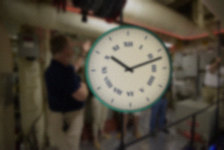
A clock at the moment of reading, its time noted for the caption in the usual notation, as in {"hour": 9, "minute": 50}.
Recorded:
{"hour": 10, "minute": 12}
